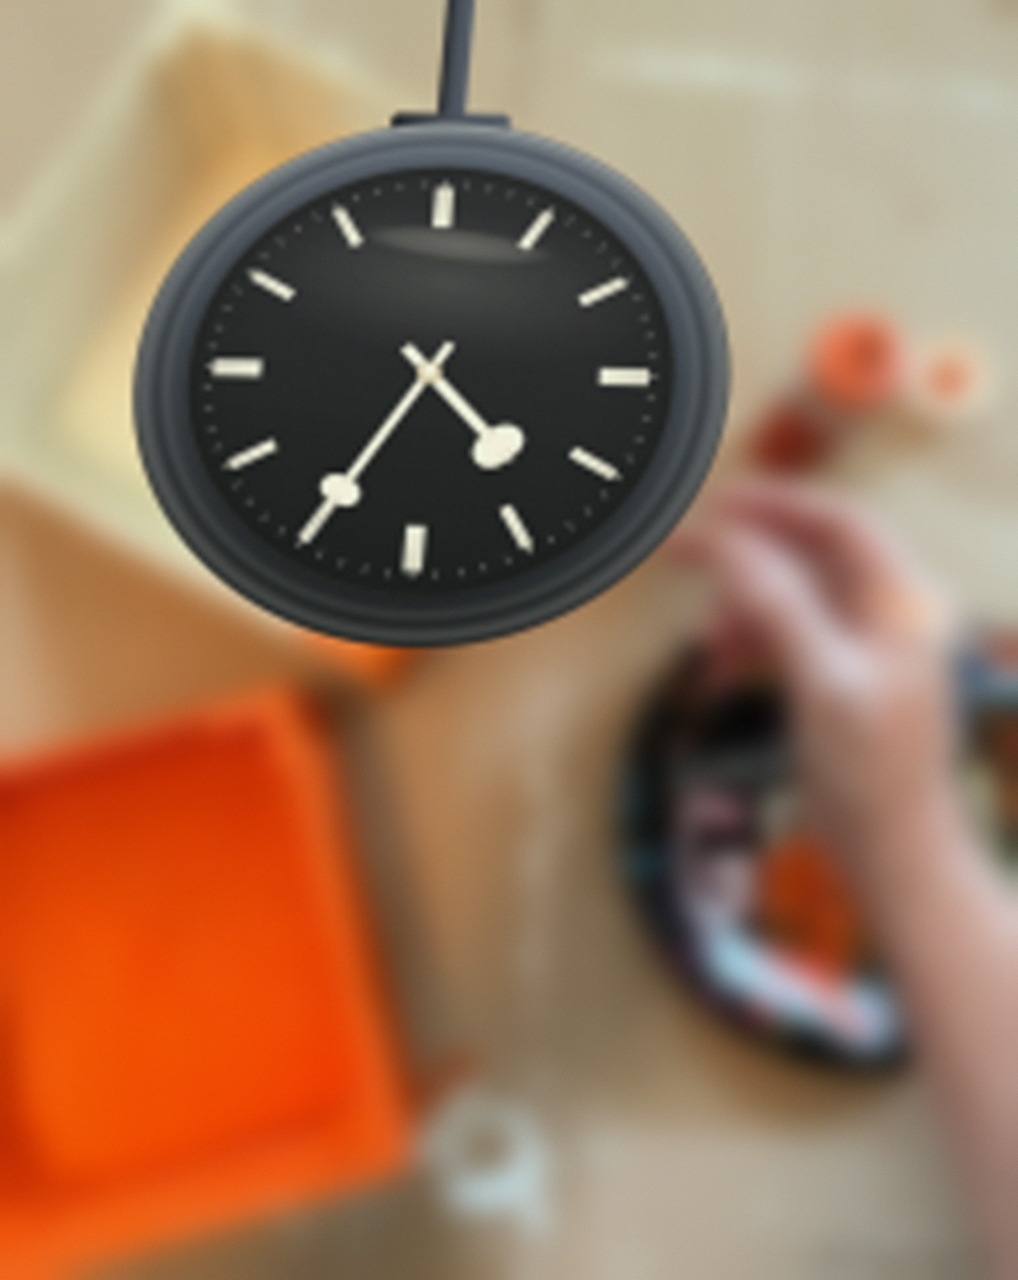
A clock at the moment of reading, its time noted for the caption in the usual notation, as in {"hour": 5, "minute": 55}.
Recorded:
{"hour": 4, "minute": 35}
